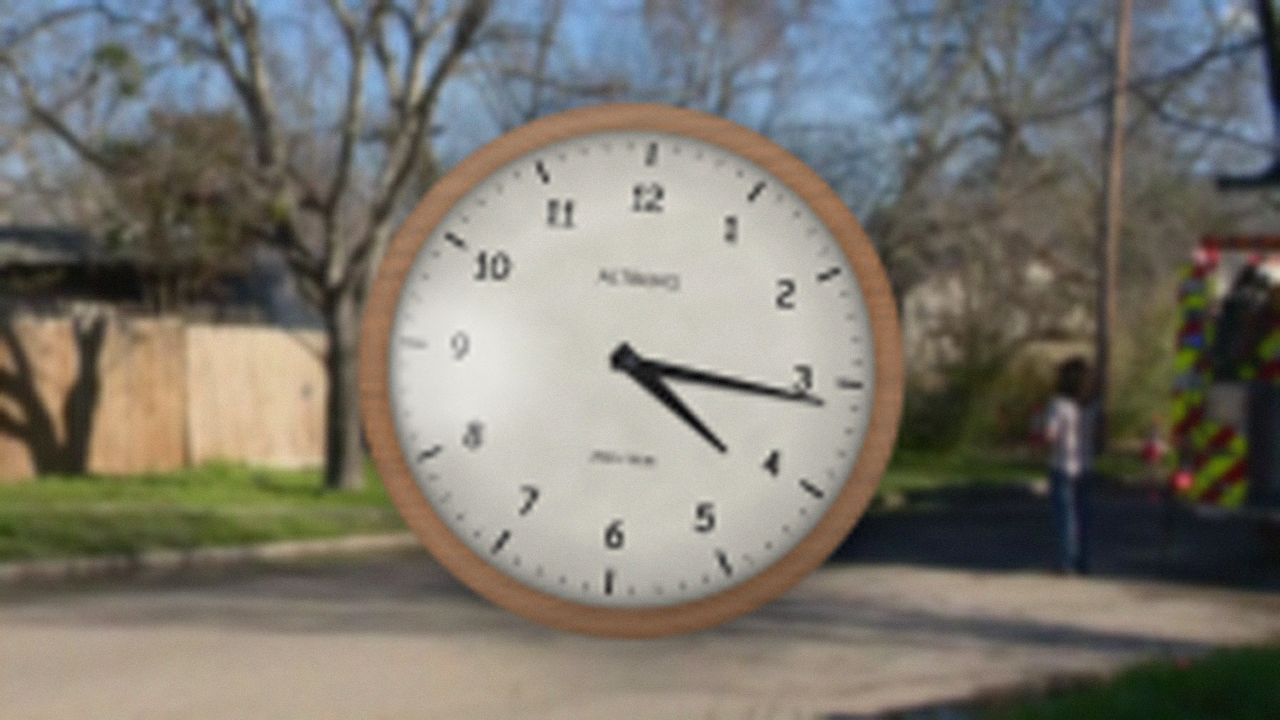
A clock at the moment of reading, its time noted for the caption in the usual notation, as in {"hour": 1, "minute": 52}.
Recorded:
{"hour": 4, "minute": 16}
